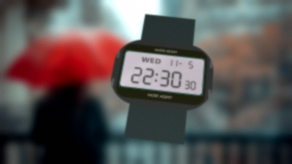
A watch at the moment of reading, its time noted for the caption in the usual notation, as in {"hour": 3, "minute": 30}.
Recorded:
{"hour": 22, "minute": 30}
